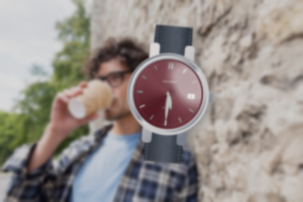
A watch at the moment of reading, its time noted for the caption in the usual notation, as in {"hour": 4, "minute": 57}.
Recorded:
{"hour": 5, "minute": 30}
